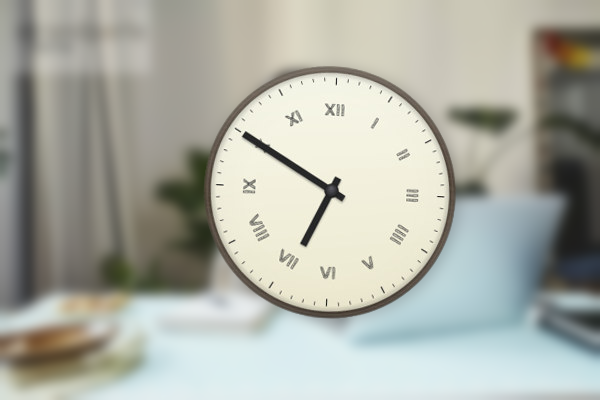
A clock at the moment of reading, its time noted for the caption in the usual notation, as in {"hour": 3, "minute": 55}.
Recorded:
{"hour": 6, "minute": 50}
